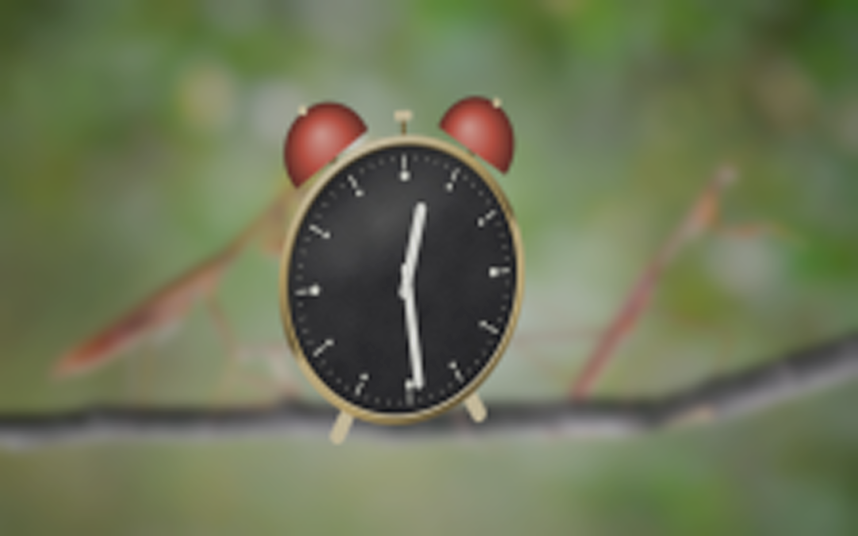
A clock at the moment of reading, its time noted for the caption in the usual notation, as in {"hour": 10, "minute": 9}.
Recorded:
{"hour": 12, "minute": 29}
